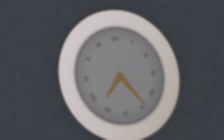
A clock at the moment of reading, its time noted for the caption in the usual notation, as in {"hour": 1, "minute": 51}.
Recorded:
{"hour": 7, "minute": 24}
